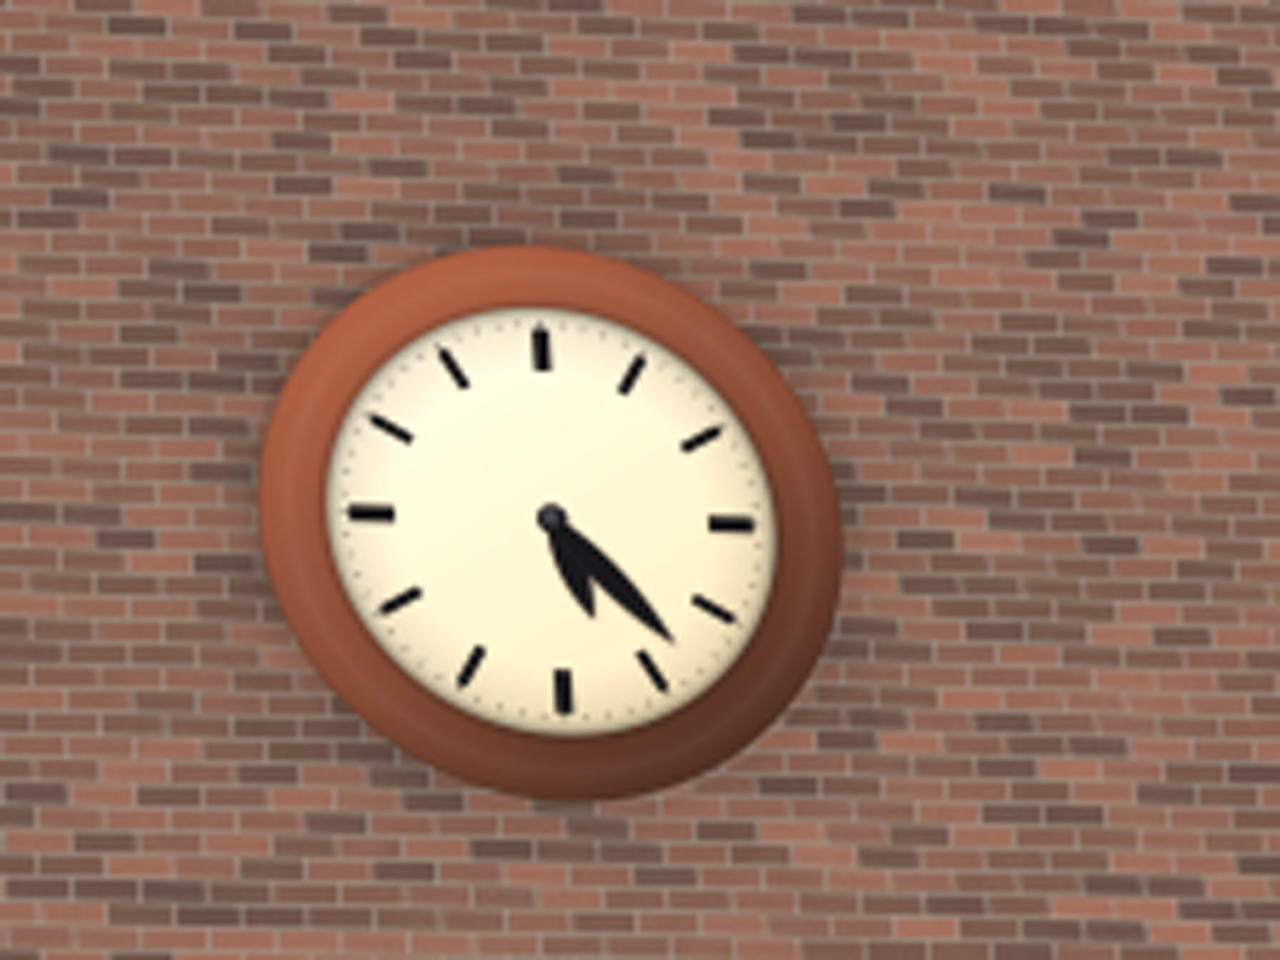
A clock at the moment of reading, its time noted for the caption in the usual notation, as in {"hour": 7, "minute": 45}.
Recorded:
{"hour": 5, "minute": 23}
